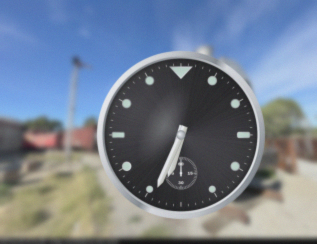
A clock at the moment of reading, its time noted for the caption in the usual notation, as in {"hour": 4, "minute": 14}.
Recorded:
{"hour": 6, "minute": 34}
